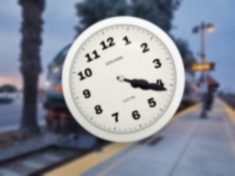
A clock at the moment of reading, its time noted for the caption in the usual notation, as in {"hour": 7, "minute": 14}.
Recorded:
{"hour": 4, "minute": 21}
